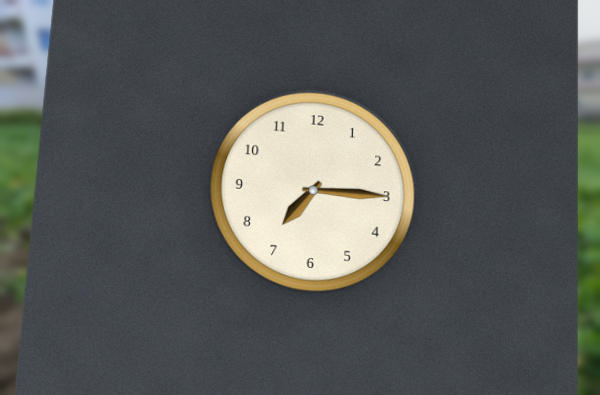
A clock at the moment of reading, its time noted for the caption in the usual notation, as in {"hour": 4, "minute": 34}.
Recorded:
{"hour": 7, "minute": 15}
